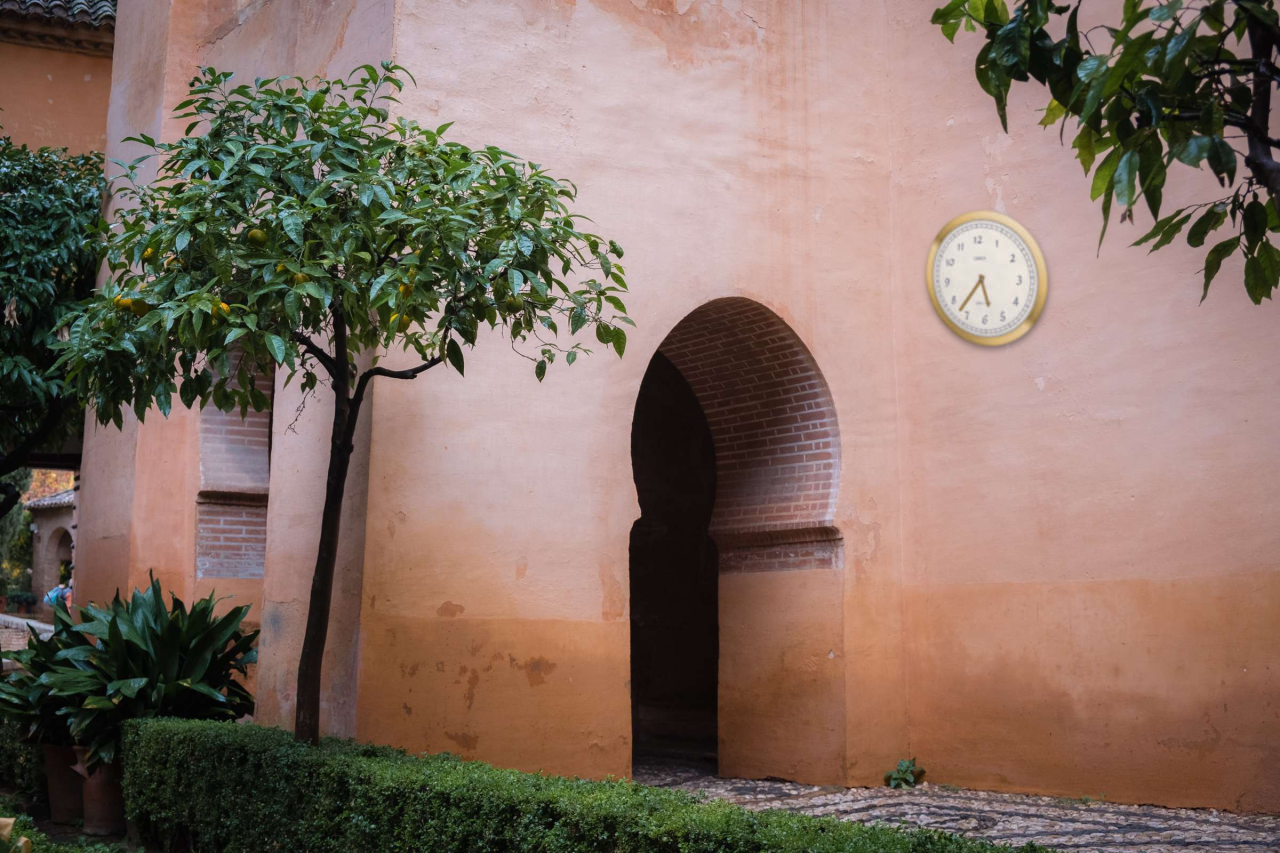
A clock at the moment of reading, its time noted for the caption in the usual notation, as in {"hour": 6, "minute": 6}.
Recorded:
{"hour": 5, "minute": 37}
